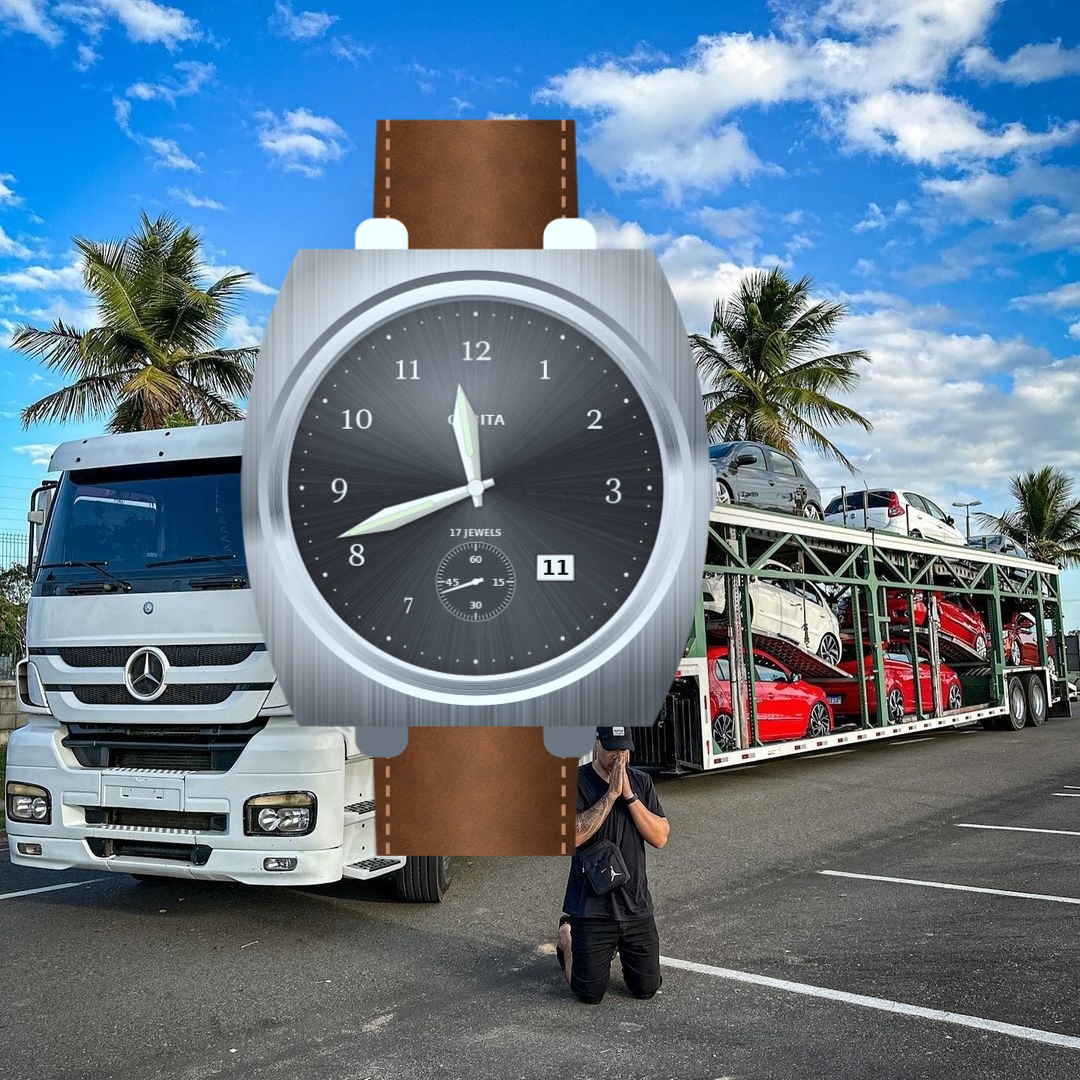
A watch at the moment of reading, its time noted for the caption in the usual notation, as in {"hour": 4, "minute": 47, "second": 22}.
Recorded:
{"hour": 11, "minute": 41, "second": 42}
